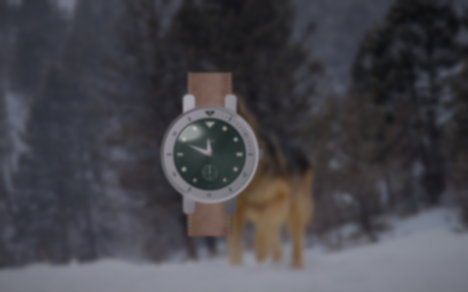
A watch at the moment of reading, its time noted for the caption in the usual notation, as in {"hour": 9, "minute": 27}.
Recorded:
{"hour": 11, "minute": 49}
